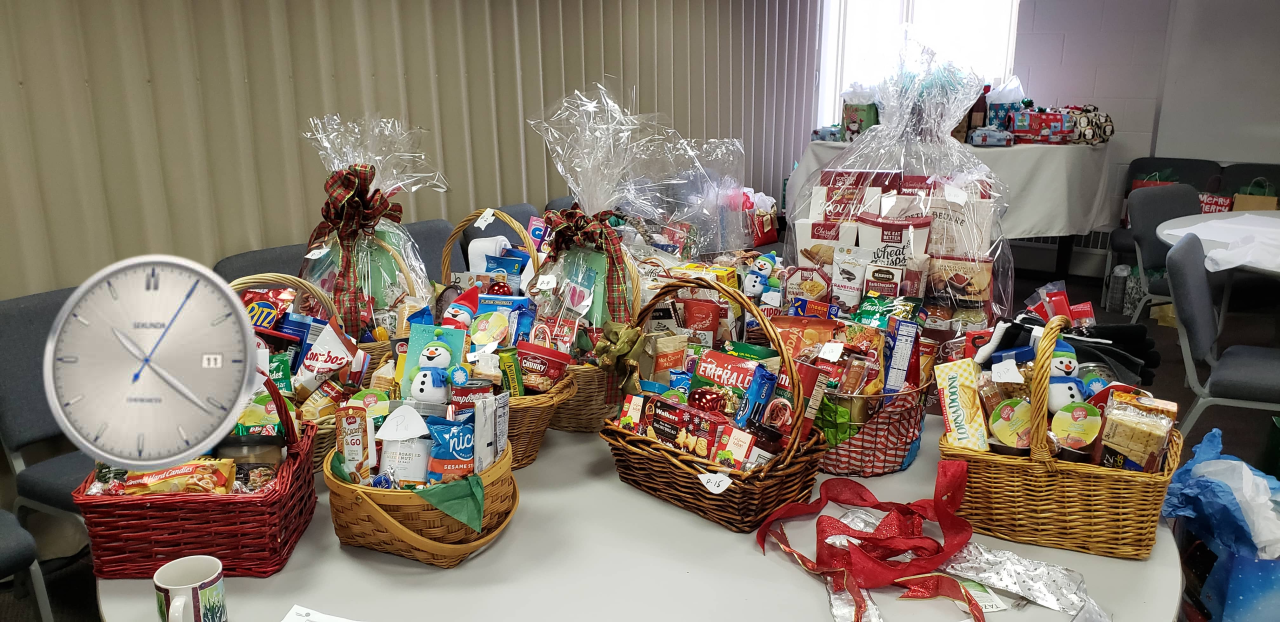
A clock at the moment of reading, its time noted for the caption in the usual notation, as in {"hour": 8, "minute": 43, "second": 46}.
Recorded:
{"hour": 10, "minute": 21, "second": 5}
